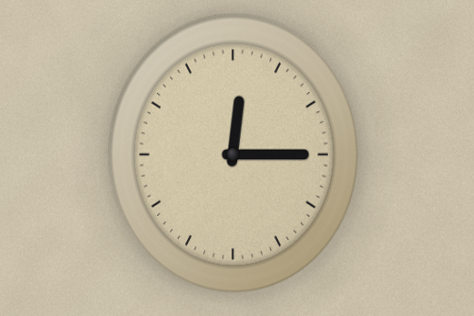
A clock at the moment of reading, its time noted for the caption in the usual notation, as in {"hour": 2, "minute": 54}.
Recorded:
{"hour": 12, "minute": 15}
